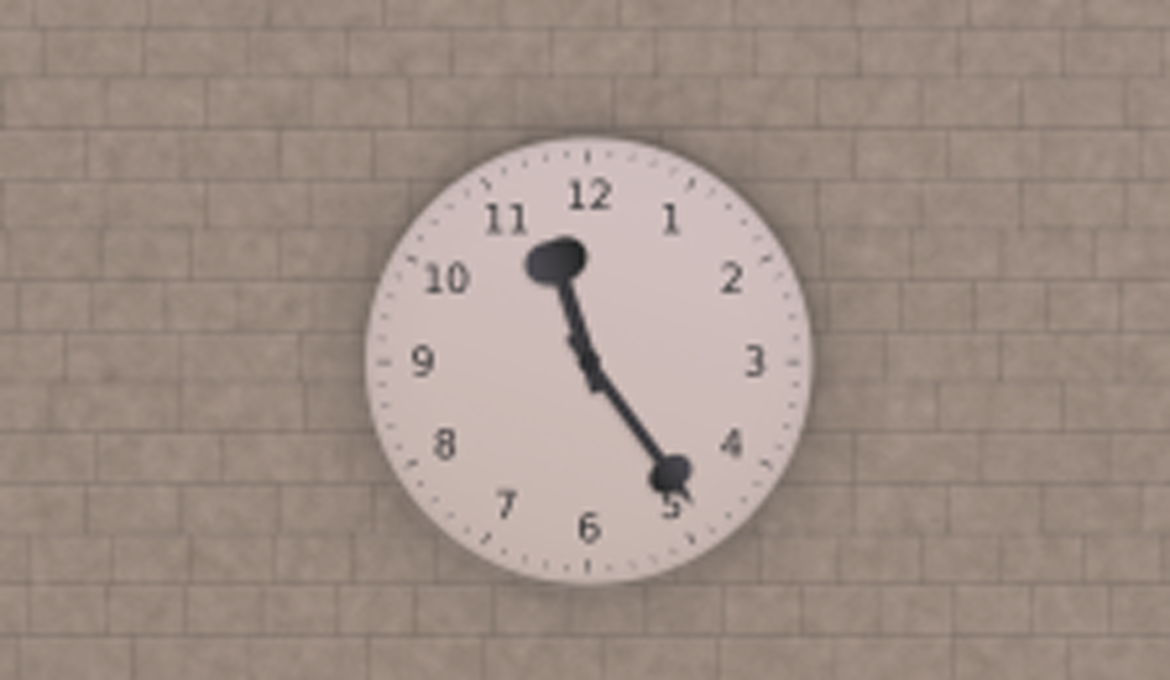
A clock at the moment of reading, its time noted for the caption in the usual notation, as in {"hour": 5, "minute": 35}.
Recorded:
{"hour": 11, "minute": 24}
